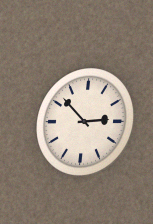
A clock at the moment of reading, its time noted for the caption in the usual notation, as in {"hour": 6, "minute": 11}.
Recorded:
{"hour": 2, "minute": 52}
